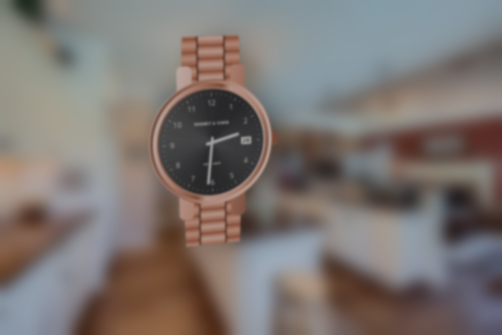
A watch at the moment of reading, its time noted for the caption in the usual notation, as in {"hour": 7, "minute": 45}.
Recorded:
{"hour": 2, "minute": 31}
